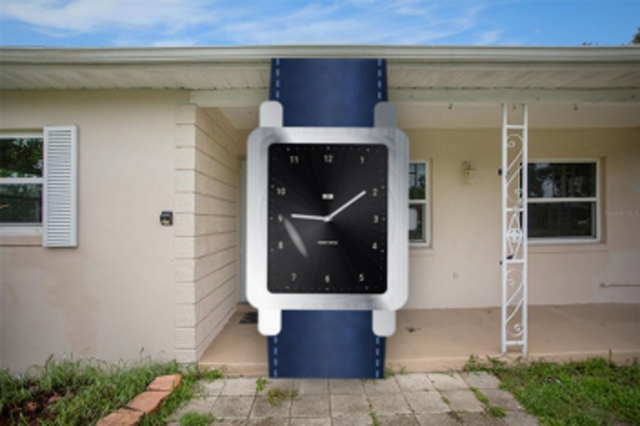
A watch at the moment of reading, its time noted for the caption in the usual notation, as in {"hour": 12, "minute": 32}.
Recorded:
{"hour": 9, "minute": 9}
